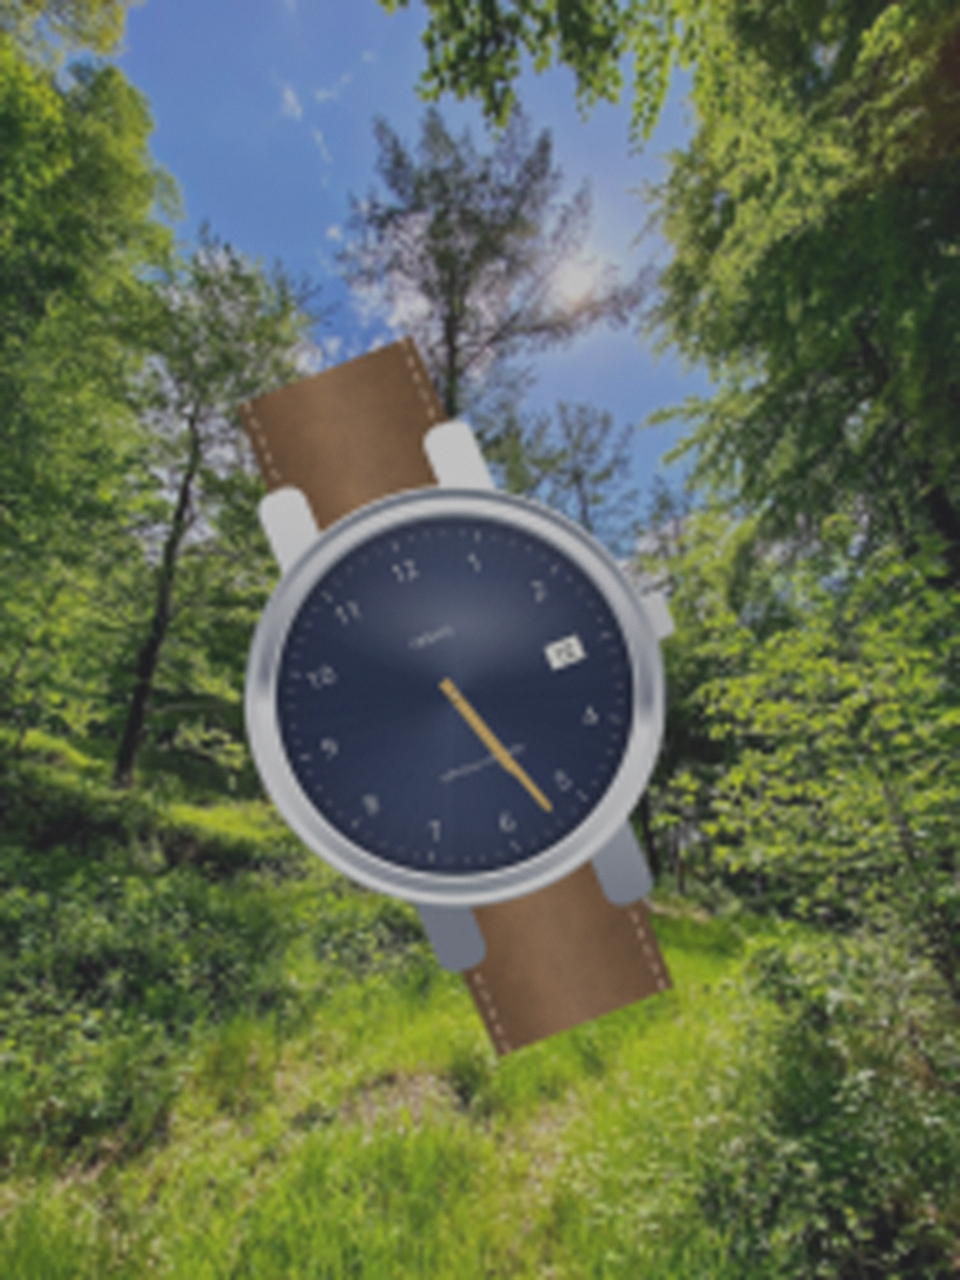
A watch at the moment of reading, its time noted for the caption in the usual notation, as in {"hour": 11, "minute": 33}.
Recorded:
{"hour": 5, "minute": 27}
